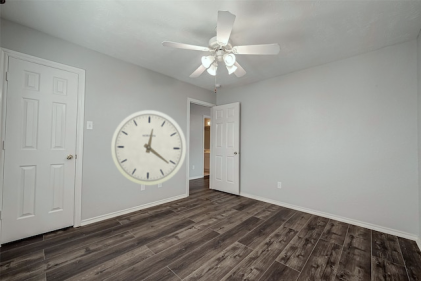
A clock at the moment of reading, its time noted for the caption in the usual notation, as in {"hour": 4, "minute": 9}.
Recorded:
{"hour": 12, "minute": 21}
